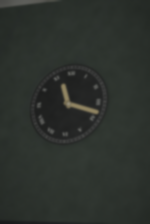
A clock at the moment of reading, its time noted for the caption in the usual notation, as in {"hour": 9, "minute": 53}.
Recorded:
{"hour": 11, "minute": 18}
